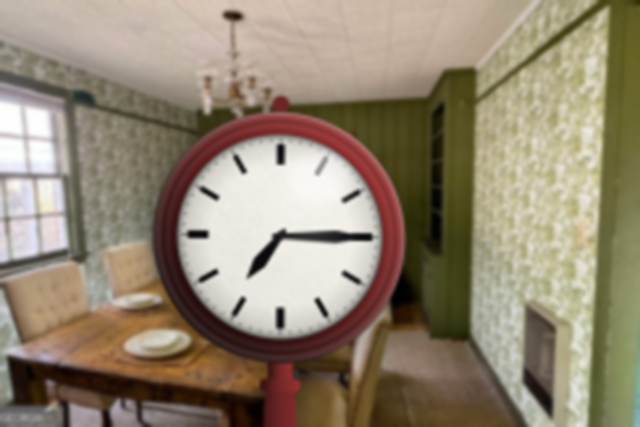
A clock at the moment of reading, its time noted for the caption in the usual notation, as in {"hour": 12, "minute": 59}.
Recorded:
{"hour": 7, "minute": 15}
